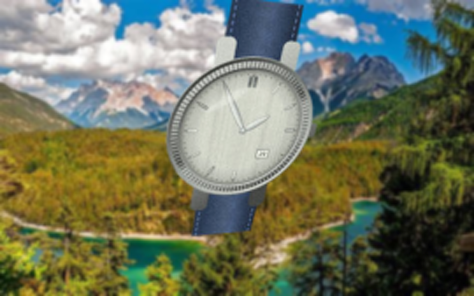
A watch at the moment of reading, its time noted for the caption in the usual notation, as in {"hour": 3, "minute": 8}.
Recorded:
{"hour": 1, "minute": 55}
